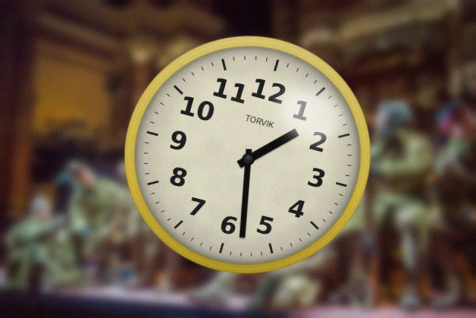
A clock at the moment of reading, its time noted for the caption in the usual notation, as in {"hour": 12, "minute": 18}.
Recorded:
{"hour": 1, "minute": 28}
